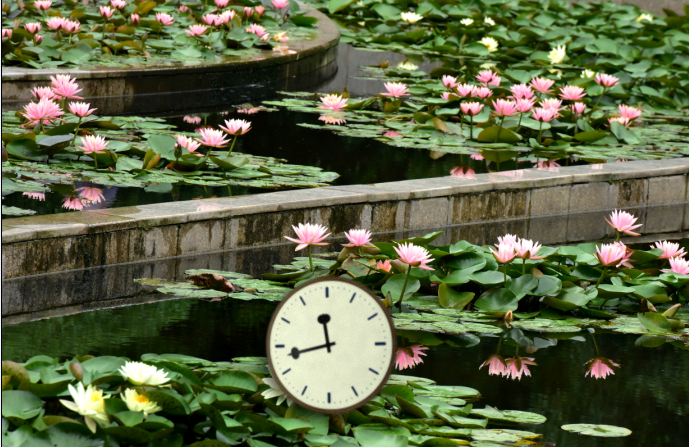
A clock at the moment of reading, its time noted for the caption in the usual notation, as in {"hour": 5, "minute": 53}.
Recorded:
{"hour": 11, "minute": 43}
